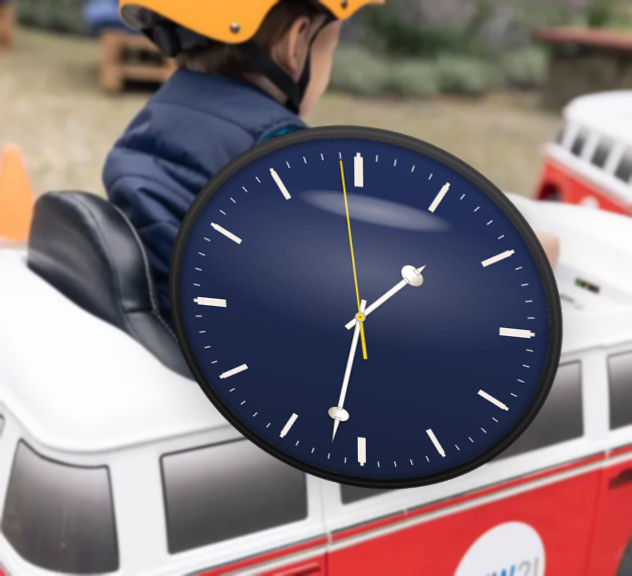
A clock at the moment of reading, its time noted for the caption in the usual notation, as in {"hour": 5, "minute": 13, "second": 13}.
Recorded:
{"hour": 1, "minute": 31, "second": 59}
